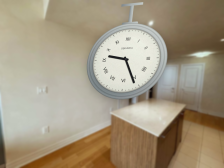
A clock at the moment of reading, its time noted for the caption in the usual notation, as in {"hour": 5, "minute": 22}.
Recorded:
{"hour": 9, "minute": 26}
